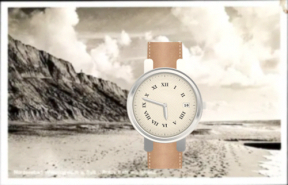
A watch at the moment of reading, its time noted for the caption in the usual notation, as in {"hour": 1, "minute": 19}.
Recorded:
{"hour": 5, "minute": 48}
